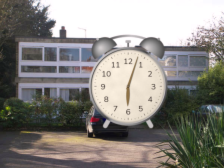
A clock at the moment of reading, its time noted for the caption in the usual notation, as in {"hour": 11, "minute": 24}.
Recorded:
{"hour": 6, "minute": 3}
